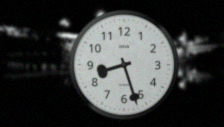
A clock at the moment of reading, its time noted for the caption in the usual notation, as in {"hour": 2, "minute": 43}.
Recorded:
{"hour": 8, "minute": 27}
